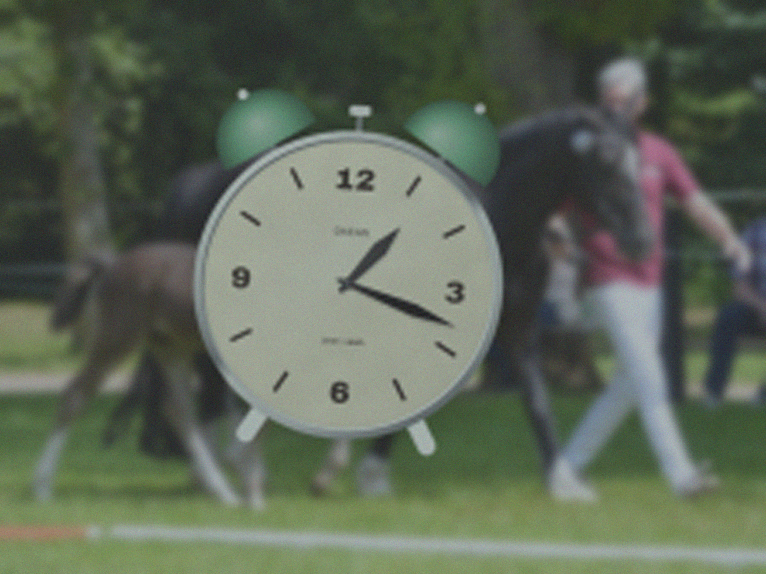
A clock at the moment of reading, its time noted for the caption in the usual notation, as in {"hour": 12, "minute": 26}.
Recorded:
{"hour": 1, "minute": 18}
